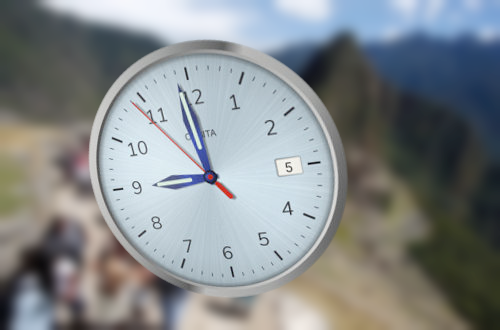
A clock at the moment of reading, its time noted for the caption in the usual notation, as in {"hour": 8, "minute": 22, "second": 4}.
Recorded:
{"hour": 8, "minute": 58, "second": 54}
